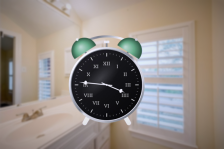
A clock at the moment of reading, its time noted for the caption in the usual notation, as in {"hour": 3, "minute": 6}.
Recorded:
{"hour": 3, "minute": 46}
